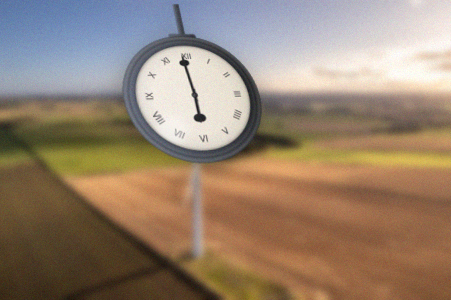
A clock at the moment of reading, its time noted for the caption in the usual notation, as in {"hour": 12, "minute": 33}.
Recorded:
{"hour": 5, "minute": 59}
